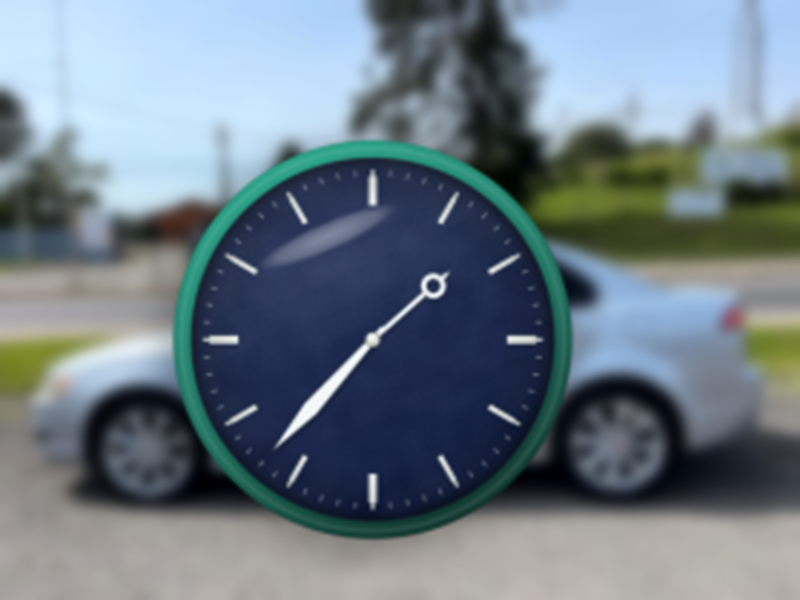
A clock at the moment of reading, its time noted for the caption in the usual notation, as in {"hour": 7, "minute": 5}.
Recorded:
{"hour": 1, "minute": 37}
